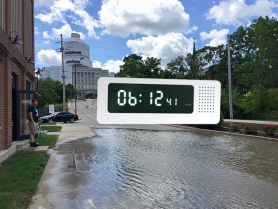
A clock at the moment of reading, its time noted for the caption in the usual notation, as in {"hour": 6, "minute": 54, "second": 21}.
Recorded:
{"hour": 6, "minute": 12, "second": 41}
